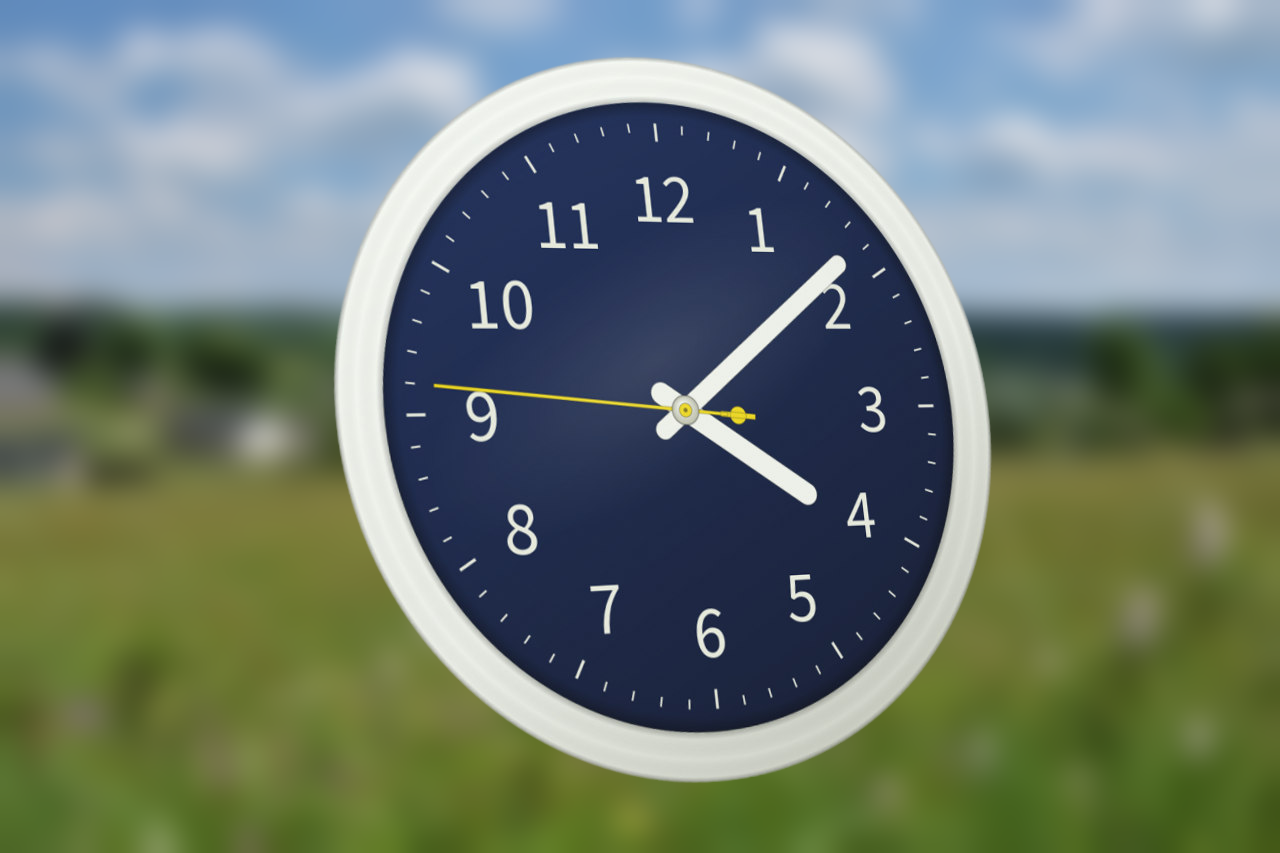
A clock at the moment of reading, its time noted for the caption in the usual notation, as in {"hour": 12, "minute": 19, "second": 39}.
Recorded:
{"hour": 4, "minute": 8, "second": 46}
